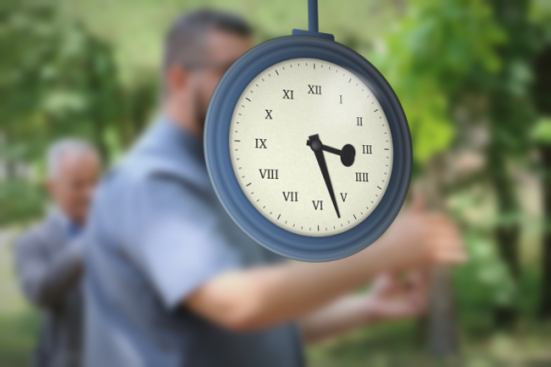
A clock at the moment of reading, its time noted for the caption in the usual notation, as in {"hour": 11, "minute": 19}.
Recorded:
{"hour": 3, "minute": 27}
